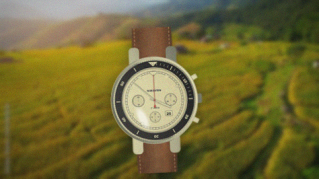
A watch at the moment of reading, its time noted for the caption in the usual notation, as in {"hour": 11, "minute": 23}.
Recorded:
{"hour": 3, "minute": 52}
